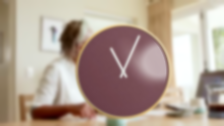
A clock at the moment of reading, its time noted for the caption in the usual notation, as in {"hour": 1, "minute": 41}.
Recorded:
{"hour": 11, "minute": 4}
